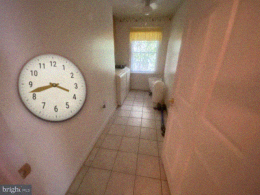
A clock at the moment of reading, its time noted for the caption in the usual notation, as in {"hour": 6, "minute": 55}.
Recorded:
{"hour": 3, "minute": 42}
